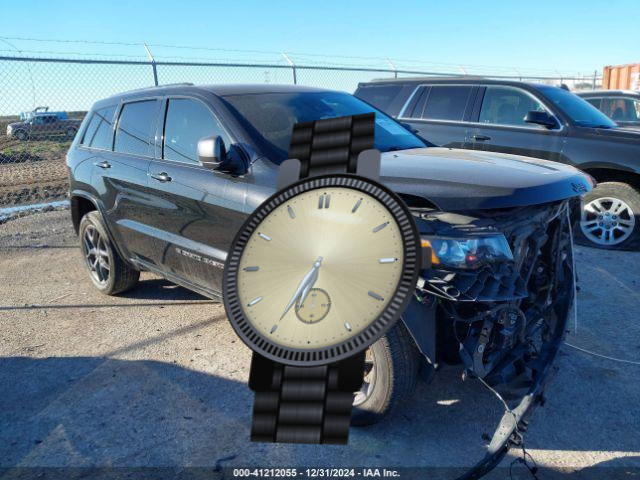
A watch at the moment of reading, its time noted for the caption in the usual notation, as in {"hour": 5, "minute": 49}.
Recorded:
{"hour": 6, "minute": 35}
